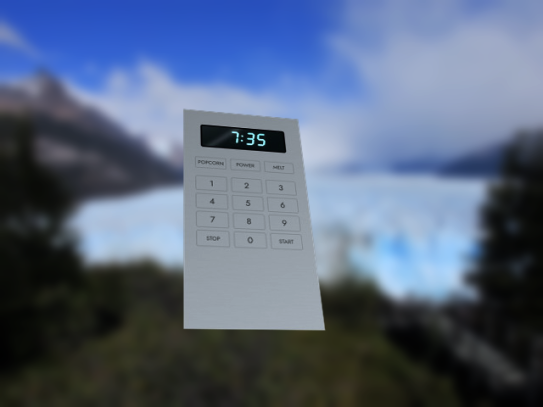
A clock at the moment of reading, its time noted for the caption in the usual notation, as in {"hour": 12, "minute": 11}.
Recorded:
{"hour": 7, "minute": 35}
